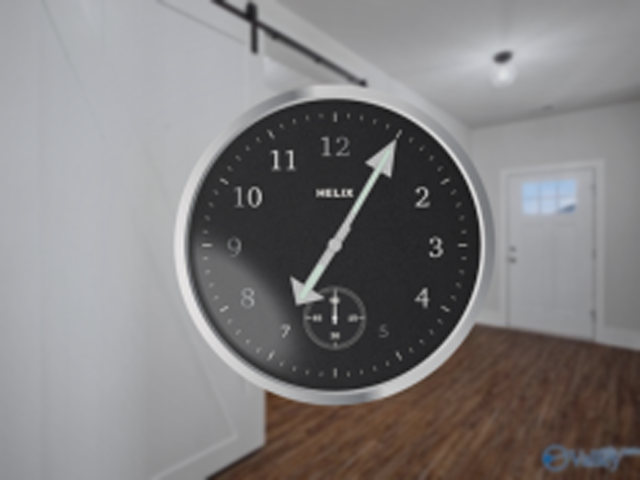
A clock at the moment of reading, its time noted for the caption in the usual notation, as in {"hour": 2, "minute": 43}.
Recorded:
{"hour": 7, "minute": 5}
